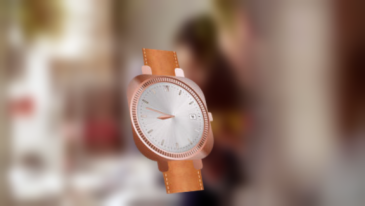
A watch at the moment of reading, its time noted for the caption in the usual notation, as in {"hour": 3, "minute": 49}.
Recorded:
{"hour": 8, "minute": 48}
